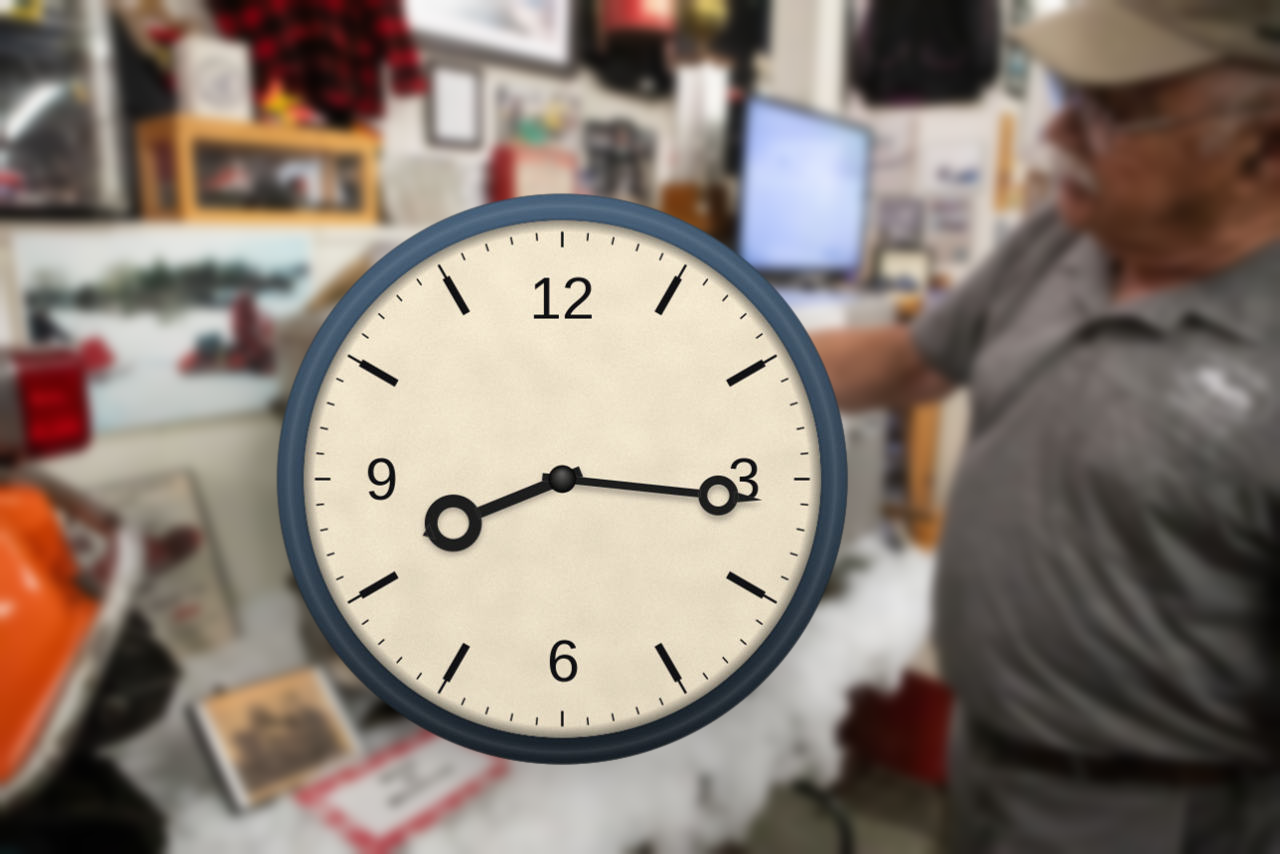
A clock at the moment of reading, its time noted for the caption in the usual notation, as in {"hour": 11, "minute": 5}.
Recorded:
{"hour": 8, "minute": 16}
